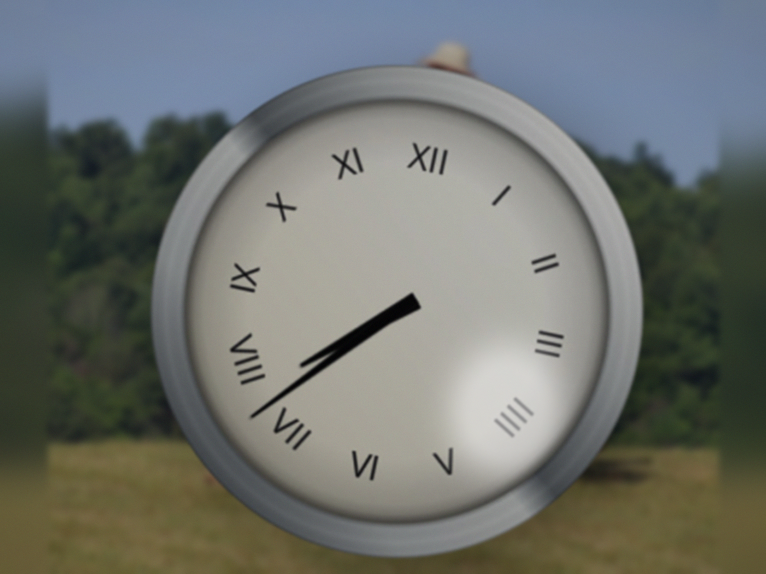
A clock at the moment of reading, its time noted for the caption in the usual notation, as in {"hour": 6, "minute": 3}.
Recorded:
{"hour": 7, "minute": 37}
